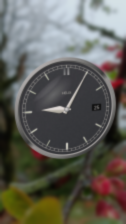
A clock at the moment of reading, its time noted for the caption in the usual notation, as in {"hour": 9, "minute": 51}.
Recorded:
{"hour": 9, "minute": 5}
